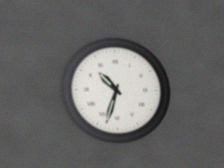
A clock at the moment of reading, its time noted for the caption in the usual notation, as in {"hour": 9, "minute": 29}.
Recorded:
{"hour": 10, "minute": 33}
